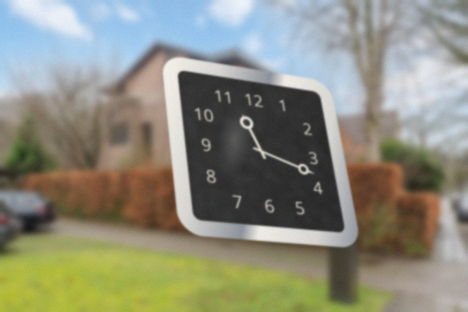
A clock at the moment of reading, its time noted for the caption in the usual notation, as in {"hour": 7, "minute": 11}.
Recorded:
{"hour": 11, "minute": 18}
